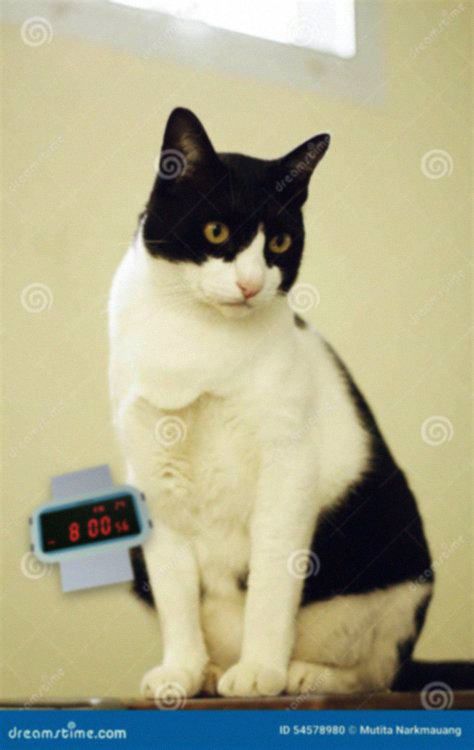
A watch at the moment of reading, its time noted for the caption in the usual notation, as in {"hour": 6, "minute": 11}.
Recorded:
{"hour": 8, "minute": 0}
